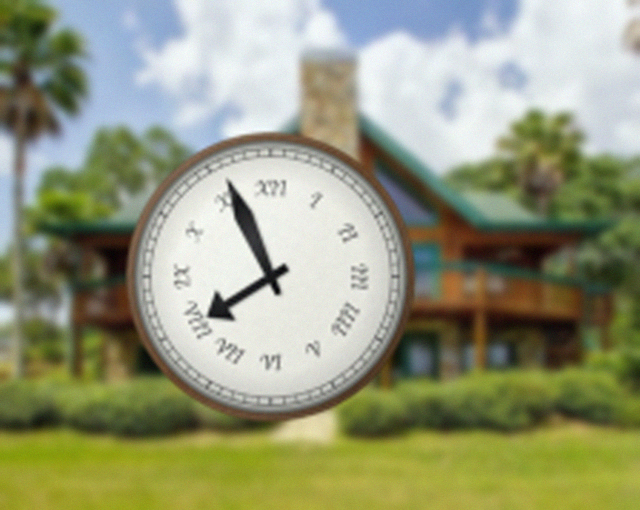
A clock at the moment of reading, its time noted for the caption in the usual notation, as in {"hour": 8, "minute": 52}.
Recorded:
{"hour": 7, "minute": 56}
